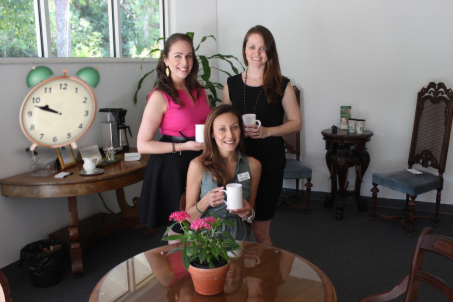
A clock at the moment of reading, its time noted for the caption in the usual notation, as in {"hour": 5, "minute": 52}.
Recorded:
{"hour": 9, "minute": 48}
